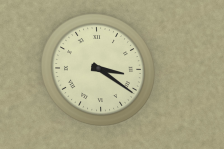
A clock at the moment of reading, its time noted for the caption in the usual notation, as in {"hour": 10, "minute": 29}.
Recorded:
{"hour": 3, "minute": 21}
